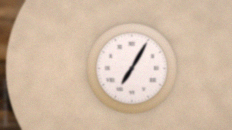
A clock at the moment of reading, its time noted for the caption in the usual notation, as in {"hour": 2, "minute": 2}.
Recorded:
{"hour": 7, "minute": 5}
